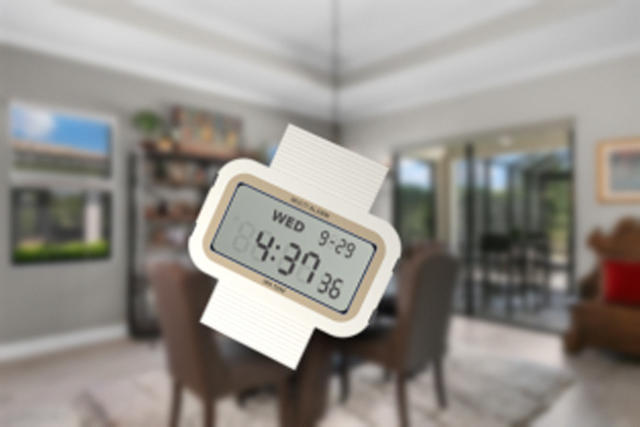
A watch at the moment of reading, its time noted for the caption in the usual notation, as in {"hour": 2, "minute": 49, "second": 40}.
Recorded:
{"hour": 4, "minute": 37, "second": 36}
